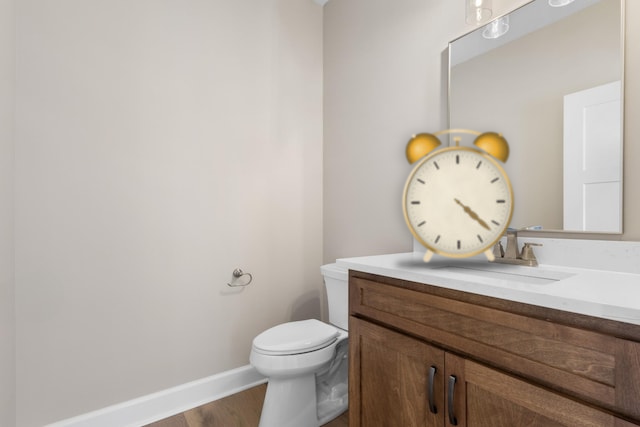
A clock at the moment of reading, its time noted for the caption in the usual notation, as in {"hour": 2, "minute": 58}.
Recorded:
{"hour": 4, "minute": 22}
